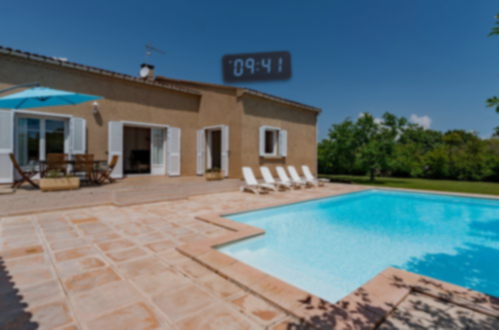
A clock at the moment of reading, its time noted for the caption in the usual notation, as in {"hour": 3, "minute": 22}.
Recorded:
{"hour": 9, "minute": 41}
